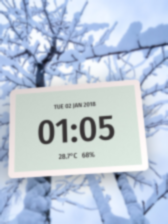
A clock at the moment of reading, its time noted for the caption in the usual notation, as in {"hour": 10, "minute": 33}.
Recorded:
{"hour": 1, "minute": 5}
